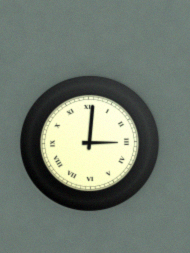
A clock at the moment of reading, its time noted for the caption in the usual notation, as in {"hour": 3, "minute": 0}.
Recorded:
{"hour": 3, "minute": 1}
